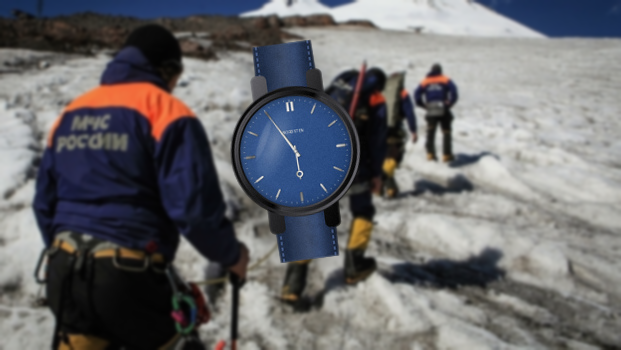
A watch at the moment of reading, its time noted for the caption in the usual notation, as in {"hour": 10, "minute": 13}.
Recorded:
{"hour": 5, "minute": 55}
